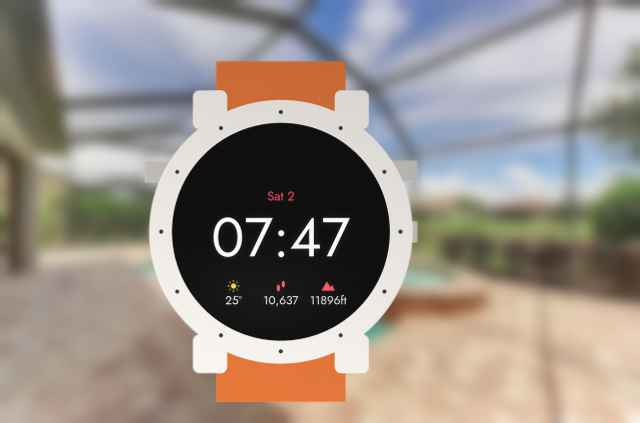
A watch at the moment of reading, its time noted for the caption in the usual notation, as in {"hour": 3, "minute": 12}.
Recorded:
{"hour": 7, "minute": 47}
